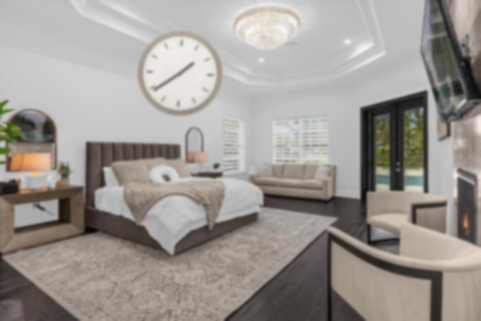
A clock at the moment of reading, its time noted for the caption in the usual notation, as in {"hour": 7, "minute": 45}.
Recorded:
{"hour": 1, "minute": 39}
